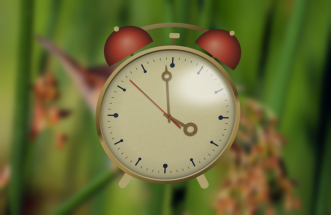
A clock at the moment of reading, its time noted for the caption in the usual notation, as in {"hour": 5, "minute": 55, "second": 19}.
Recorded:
{"hour": 3, "minute": 58, "second": 52}
